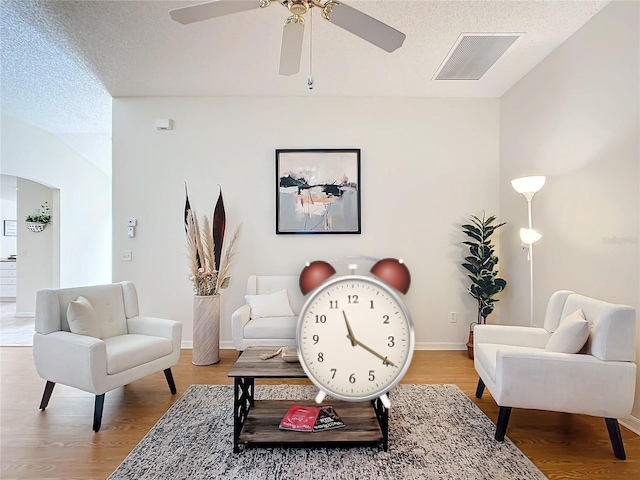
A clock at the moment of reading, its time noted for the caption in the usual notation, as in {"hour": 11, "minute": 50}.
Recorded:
{"hour": 11, "minute": 20}
